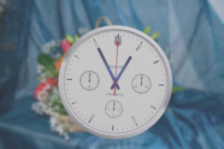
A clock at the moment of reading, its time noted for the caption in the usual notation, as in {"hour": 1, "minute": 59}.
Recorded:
{"hour": 12, "minute": 55}
